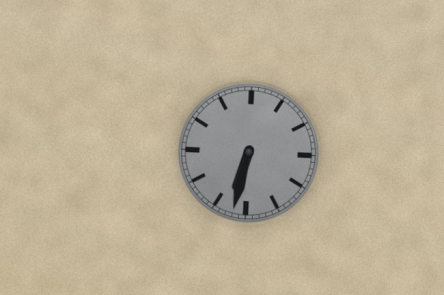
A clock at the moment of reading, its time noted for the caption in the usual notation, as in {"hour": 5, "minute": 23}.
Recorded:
{"hour": 6, "minute": 32}
